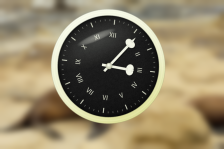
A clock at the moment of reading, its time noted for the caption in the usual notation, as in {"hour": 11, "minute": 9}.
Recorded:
{"hour": 3, "minute": 6}
